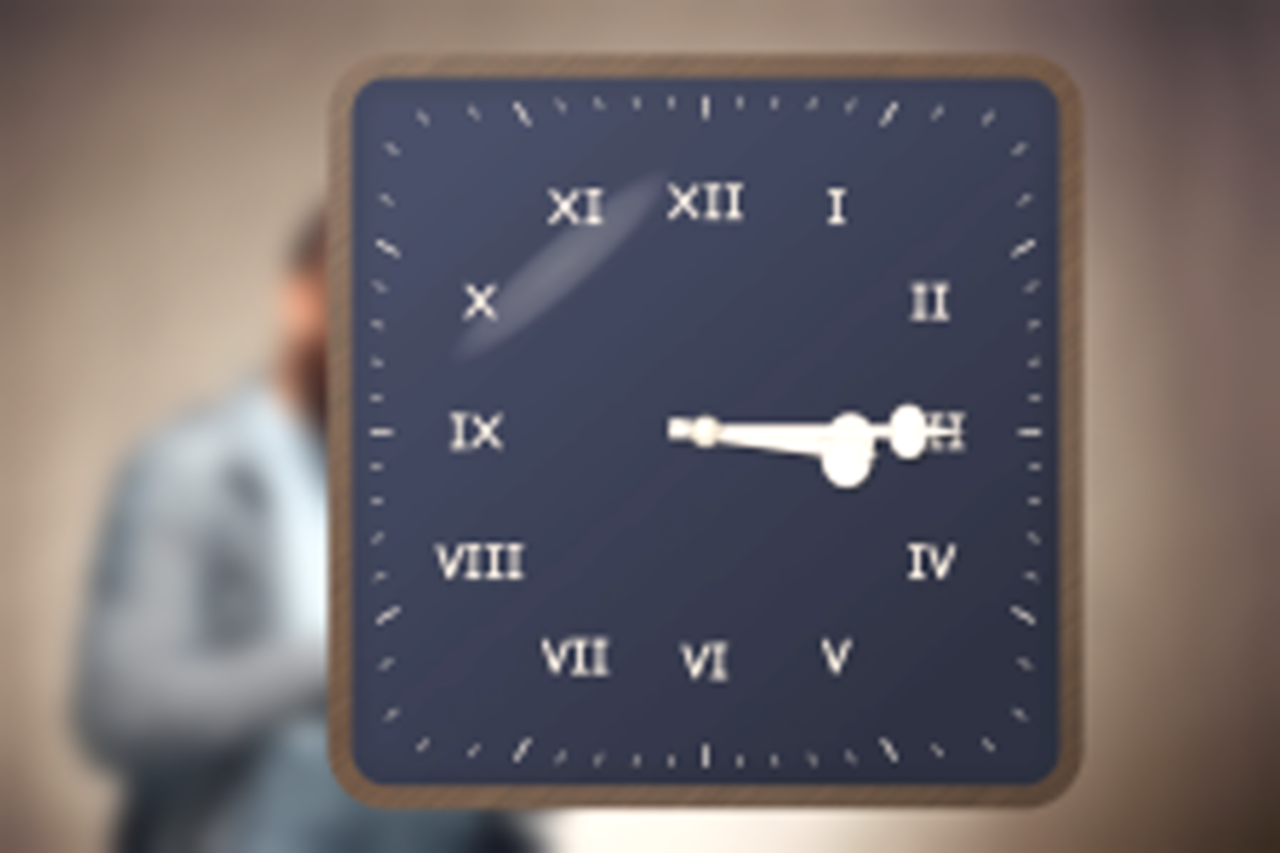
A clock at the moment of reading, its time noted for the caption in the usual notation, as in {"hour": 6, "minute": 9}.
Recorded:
{"hour": 3, "minute": 15}
